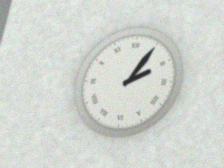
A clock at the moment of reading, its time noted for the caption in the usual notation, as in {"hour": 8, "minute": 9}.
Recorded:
{"hour": 2, "minute": 5}
